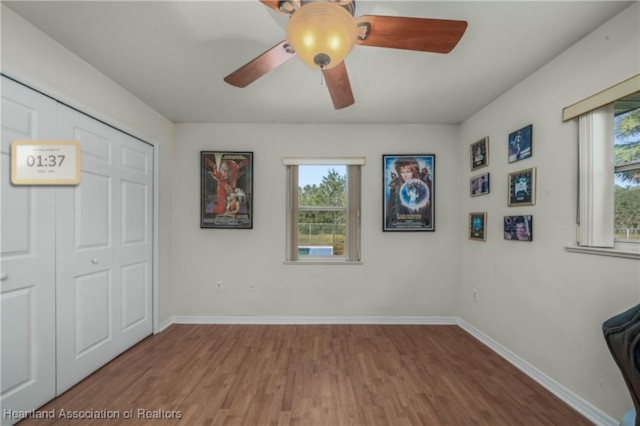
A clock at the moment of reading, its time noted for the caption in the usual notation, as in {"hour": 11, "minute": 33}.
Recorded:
{"hour": 1, "minute": 37}
